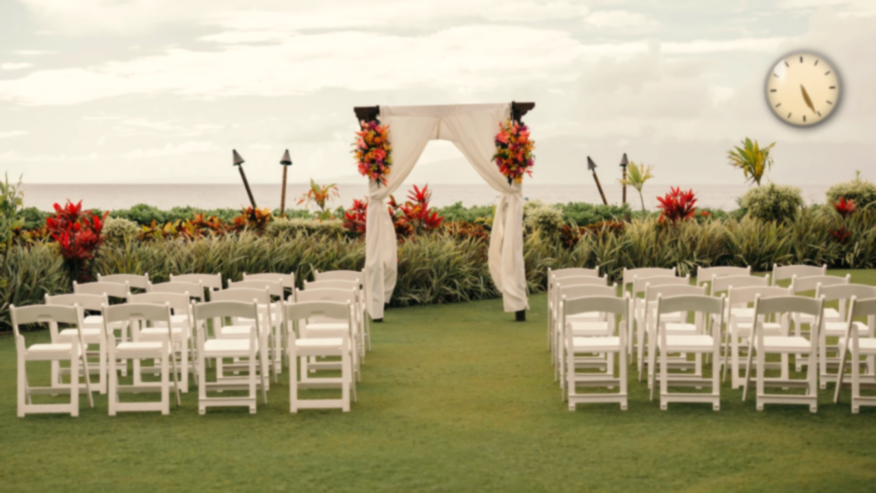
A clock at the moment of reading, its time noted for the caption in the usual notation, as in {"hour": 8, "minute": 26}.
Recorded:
{"hour": 5, "minute": 26}
